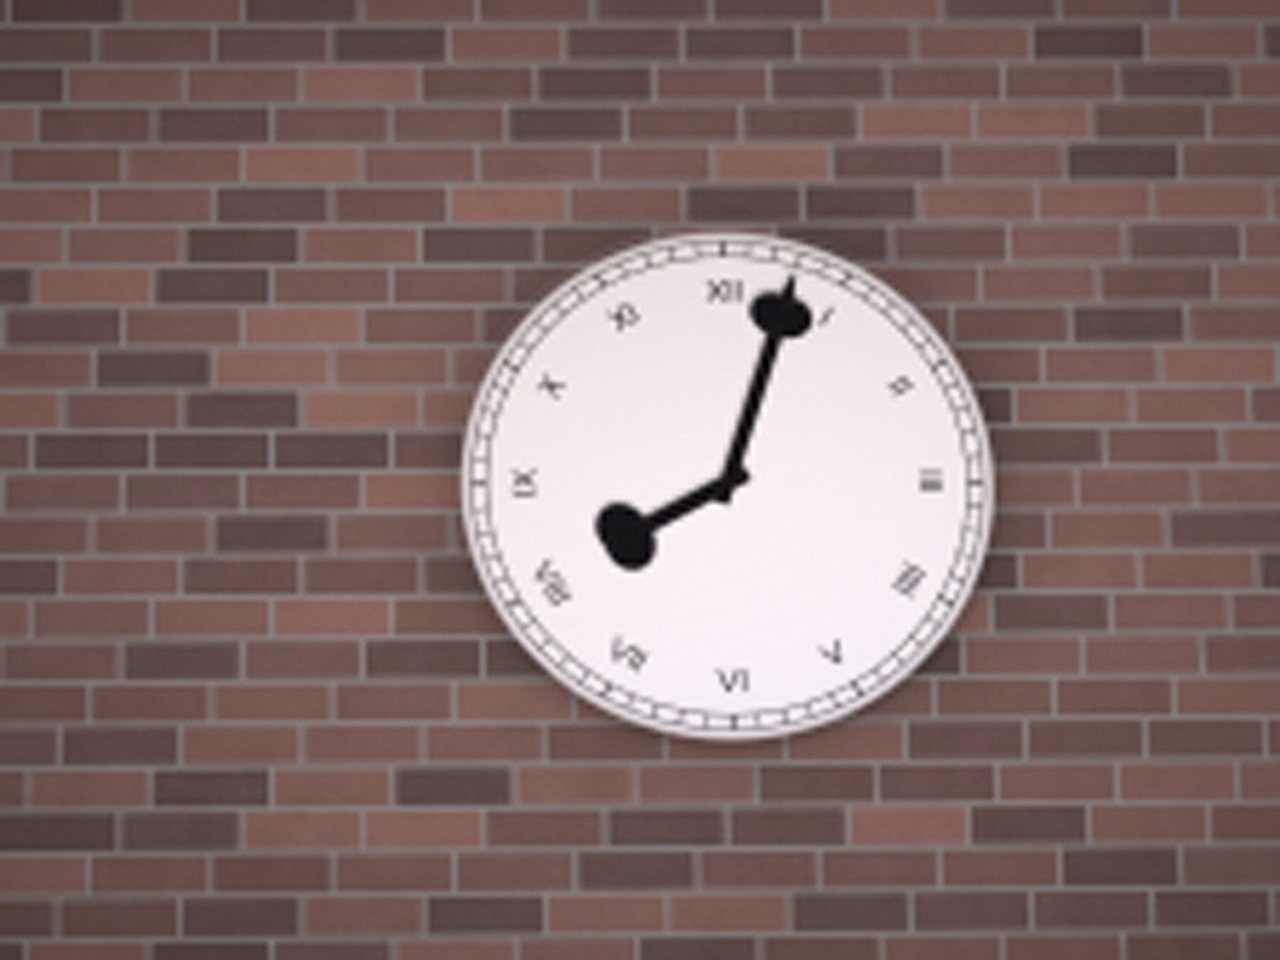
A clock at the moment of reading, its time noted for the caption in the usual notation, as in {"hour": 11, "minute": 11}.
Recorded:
{"hour": 8, "minute": 3}
